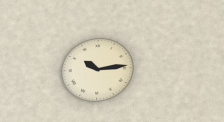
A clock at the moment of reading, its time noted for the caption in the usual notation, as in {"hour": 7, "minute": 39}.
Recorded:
{"hour": 10, "minute": 14}
